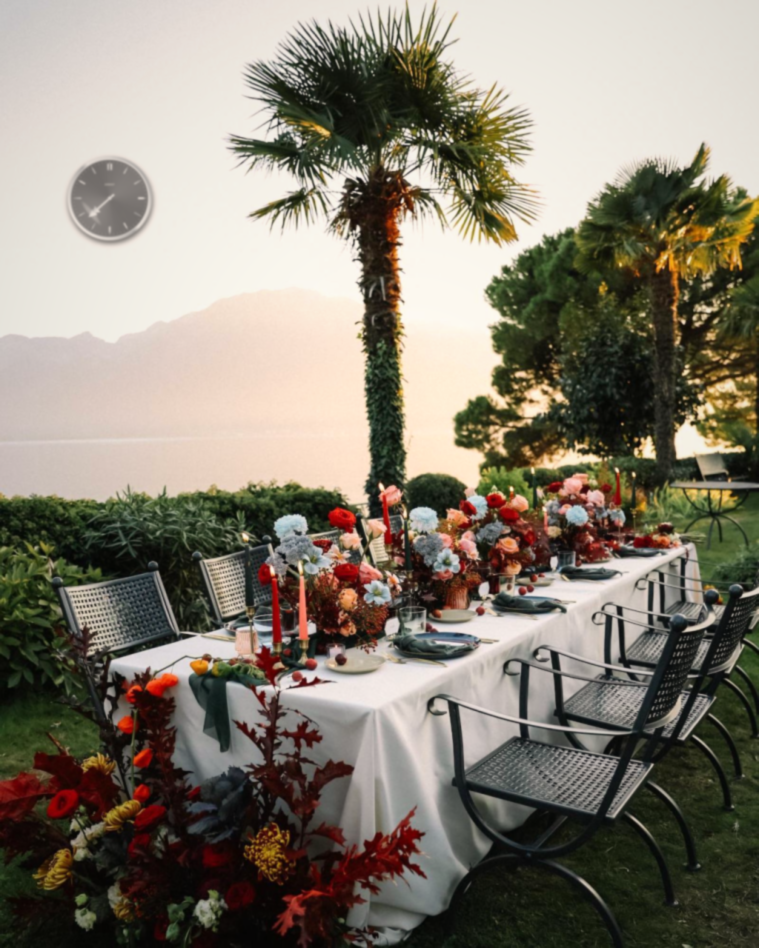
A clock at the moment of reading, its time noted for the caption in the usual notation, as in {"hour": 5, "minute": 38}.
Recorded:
{"hour": 7, "minute": 38}
